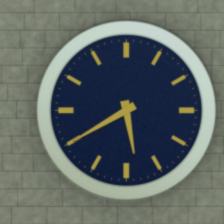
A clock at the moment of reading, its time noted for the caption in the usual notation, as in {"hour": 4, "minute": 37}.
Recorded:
{"hour": 5, "minute": 40}
